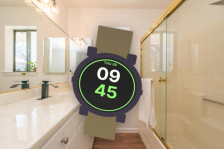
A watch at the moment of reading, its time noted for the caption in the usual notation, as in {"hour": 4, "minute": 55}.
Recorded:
{"hour": 9, "minute": 45}
